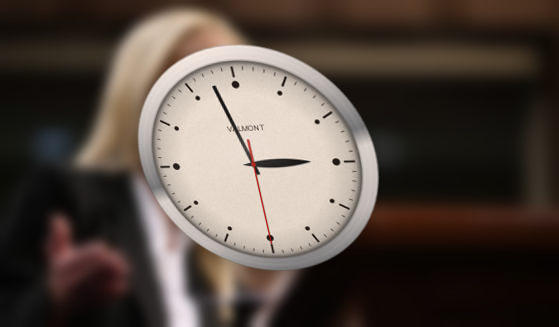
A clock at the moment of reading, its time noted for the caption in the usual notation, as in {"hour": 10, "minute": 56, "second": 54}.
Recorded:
{"hour": 2, "minute": 57, "second": 30}
